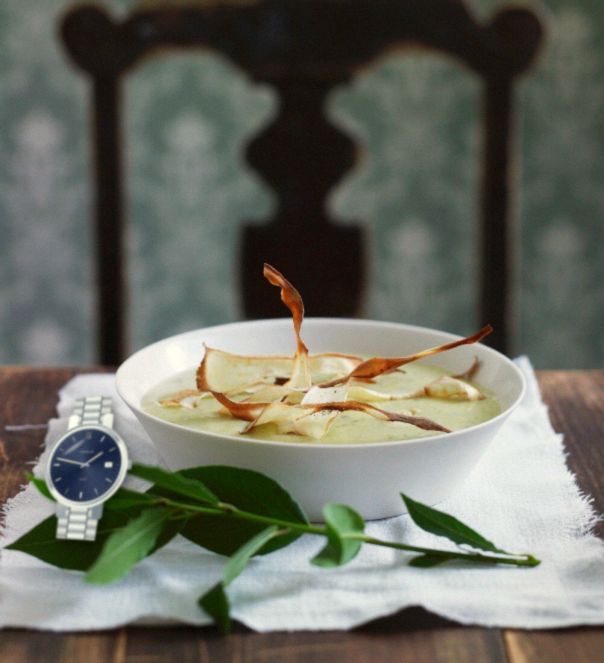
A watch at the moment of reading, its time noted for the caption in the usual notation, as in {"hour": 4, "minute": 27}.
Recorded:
{"hour": 1, "minute": 47}
